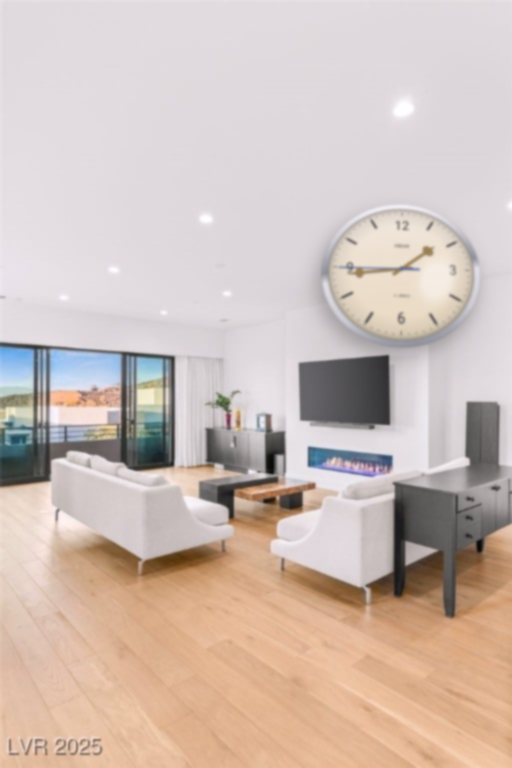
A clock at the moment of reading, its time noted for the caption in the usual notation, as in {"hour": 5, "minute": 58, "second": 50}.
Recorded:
{"hour": 1, "minute": 43, "second": 45}
